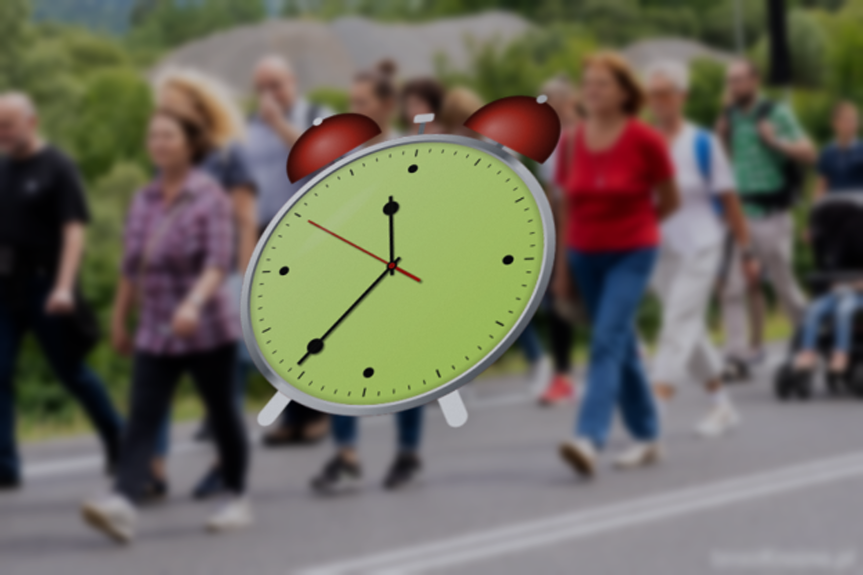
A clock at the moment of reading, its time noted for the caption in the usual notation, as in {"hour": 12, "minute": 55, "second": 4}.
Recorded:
{"hour": 11, "minute": 35, "second": 50}
